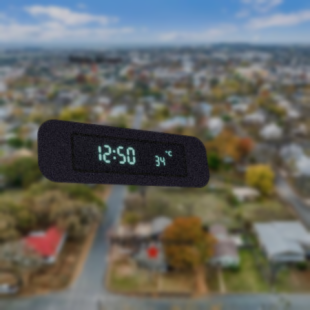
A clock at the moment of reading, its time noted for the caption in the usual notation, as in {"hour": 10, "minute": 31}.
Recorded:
{"hour": 12, "minute": 50}
